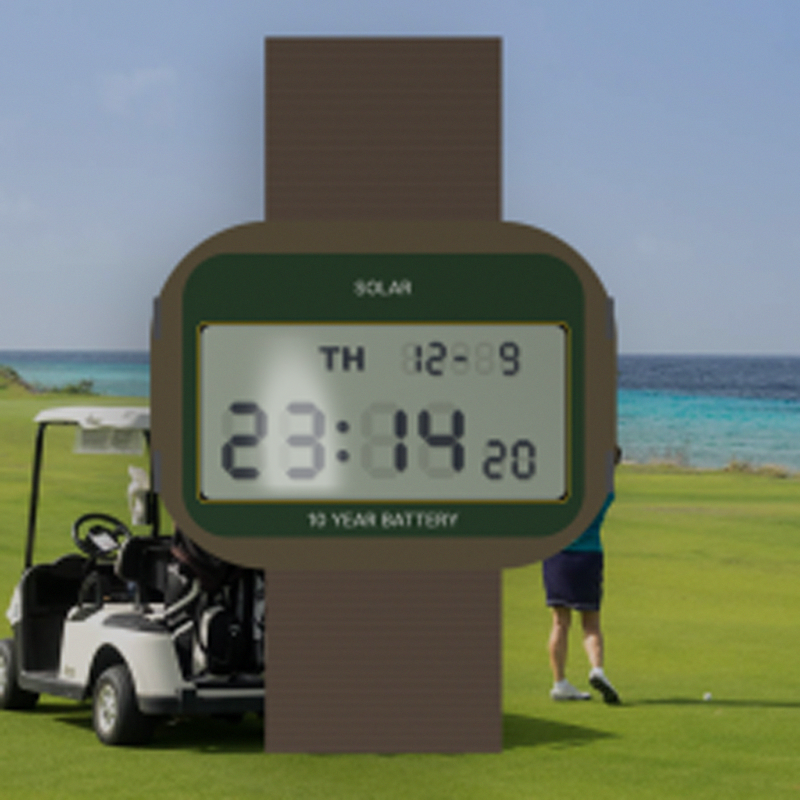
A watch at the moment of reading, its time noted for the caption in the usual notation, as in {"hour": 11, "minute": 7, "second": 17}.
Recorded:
{"hour": 23, "minute": 14, "second": 20}
